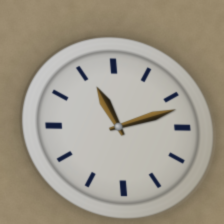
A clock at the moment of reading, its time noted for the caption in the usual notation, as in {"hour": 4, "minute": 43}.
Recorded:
{"hour": 11, "minute": 12}
